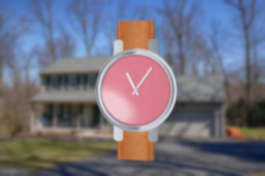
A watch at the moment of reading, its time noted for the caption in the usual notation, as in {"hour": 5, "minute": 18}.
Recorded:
{"hour": 11, "minute": 6}
